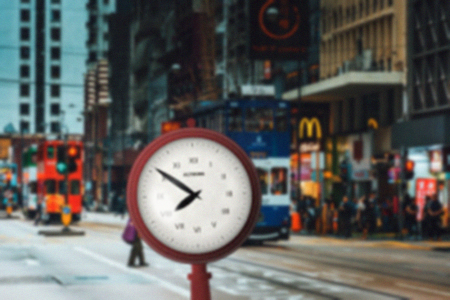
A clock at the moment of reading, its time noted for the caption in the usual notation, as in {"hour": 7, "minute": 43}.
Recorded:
{"hour": 7, "minute": 51}
